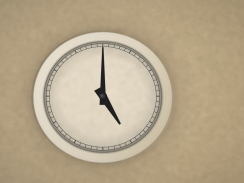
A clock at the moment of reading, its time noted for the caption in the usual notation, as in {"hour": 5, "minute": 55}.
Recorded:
{"hour": 5, "minute": 0}
